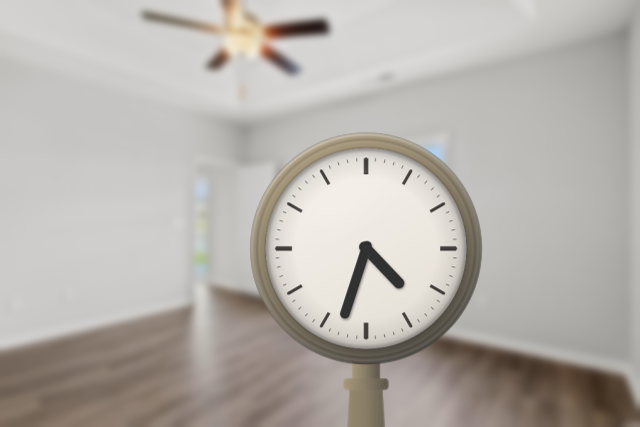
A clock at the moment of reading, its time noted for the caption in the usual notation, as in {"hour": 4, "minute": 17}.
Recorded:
{"hour": 4, "minute": 33}
